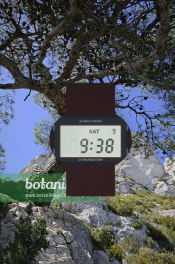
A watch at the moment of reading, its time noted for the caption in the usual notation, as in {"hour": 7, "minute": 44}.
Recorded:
{"hour": 9, "minute": 38}
